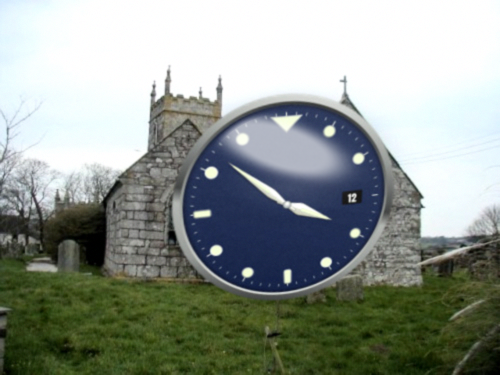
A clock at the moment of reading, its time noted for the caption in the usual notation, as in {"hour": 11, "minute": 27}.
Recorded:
{"hour": 3, "minute": 52}
